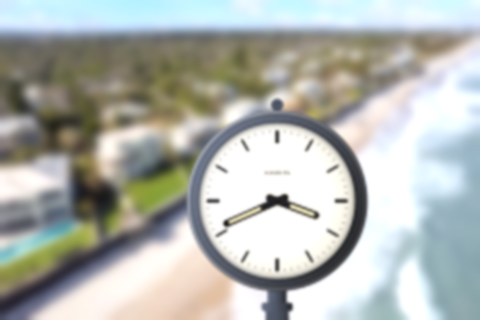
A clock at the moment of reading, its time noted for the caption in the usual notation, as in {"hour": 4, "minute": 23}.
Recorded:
{"hour": 3, "minute": 41}
